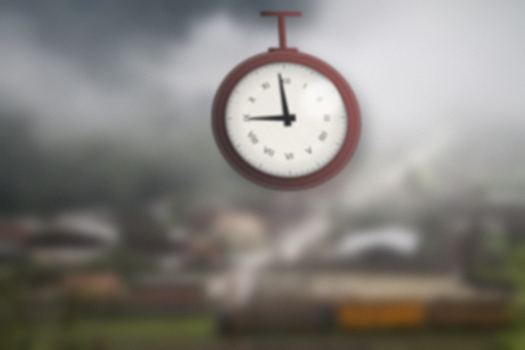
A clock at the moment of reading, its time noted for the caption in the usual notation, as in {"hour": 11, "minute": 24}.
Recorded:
{"hour": 8, "minute": 59}
